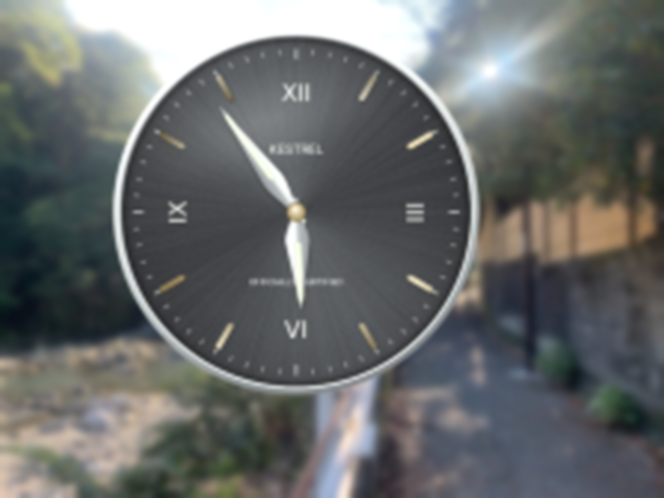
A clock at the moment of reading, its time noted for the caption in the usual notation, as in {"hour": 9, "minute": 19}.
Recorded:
{"hour": 5, "minute": 54}
